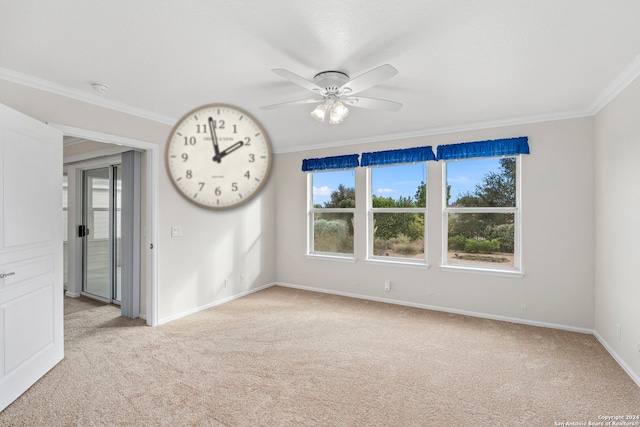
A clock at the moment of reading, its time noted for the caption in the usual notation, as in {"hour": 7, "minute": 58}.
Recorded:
{"hour": 1, "minute": 58}
